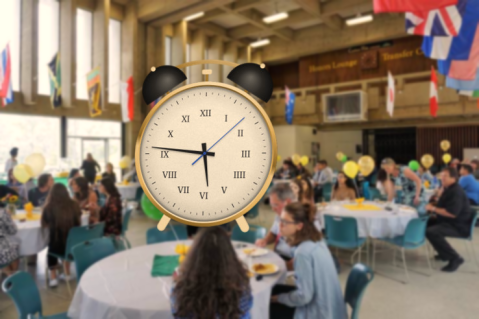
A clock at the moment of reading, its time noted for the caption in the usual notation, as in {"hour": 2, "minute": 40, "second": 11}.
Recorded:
{"hour": 5, "minute": 46, "second": 8}
